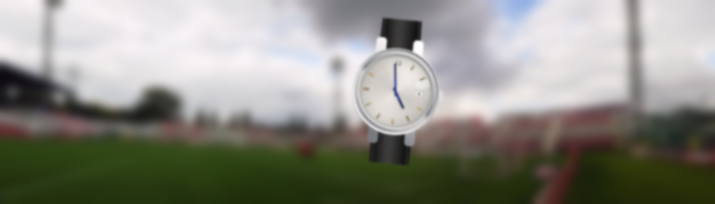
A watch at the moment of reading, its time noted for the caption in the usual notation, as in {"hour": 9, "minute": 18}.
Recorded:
{"hour": 4, "minute": 59}
